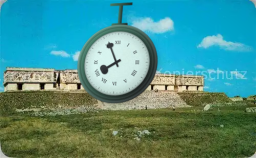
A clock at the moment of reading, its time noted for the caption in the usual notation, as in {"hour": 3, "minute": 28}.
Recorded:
{"hour": 7, "minute": 56}
